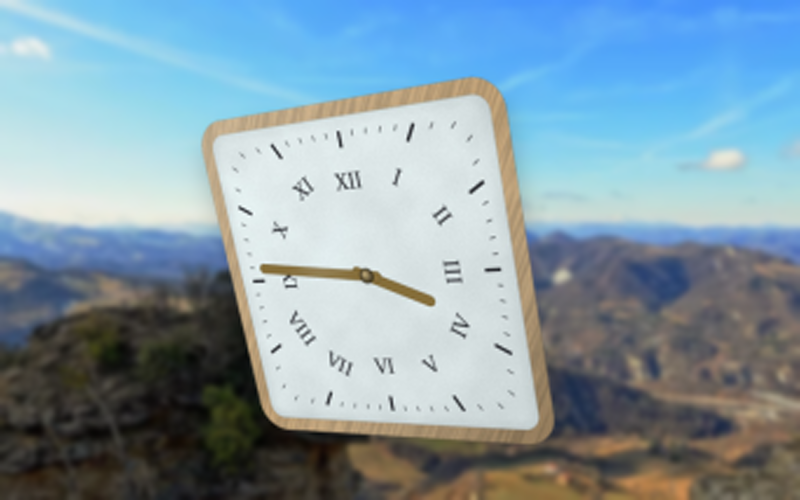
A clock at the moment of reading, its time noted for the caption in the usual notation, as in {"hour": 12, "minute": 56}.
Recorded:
{"hour": 3, "minute": 46}
